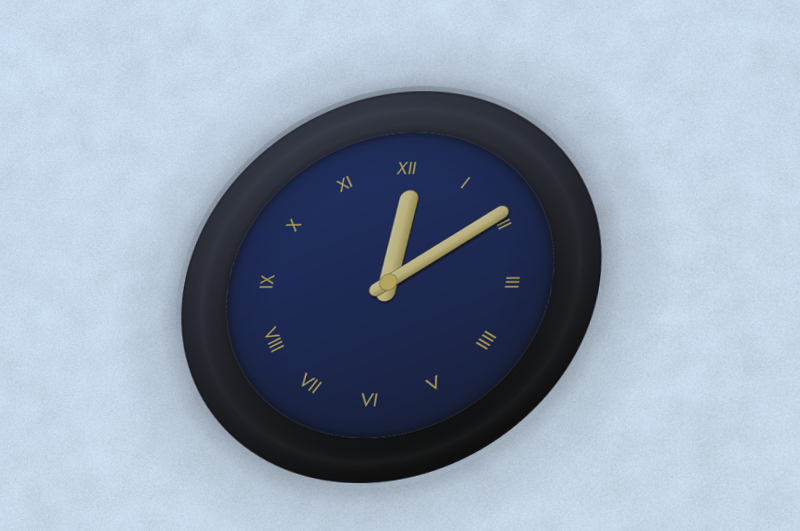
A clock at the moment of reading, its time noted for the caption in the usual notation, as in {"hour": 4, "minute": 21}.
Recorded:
{"hour": 12, "minute": 9}
